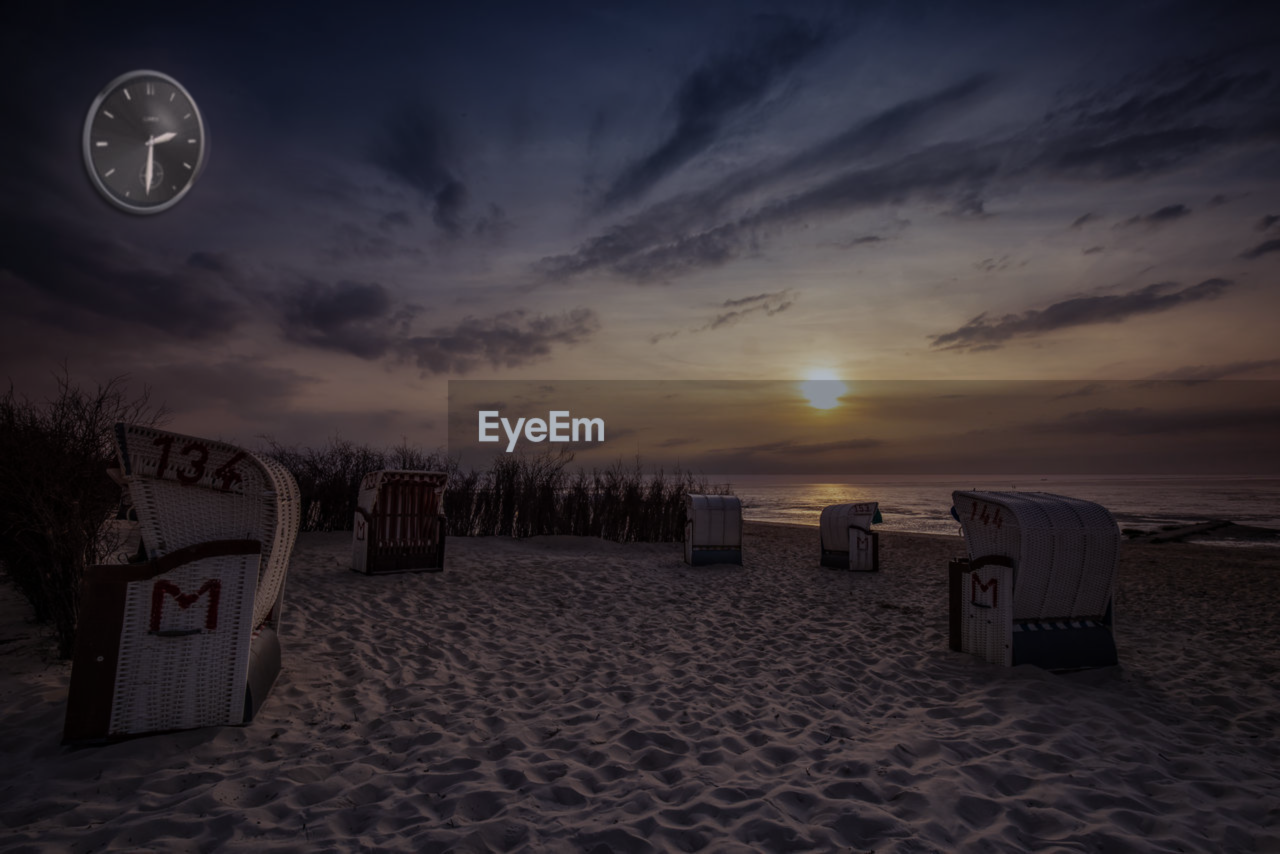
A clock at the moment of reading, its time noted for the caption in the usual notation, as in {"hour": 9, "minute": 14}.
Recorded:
{"hour": 2, "minute": 31}
